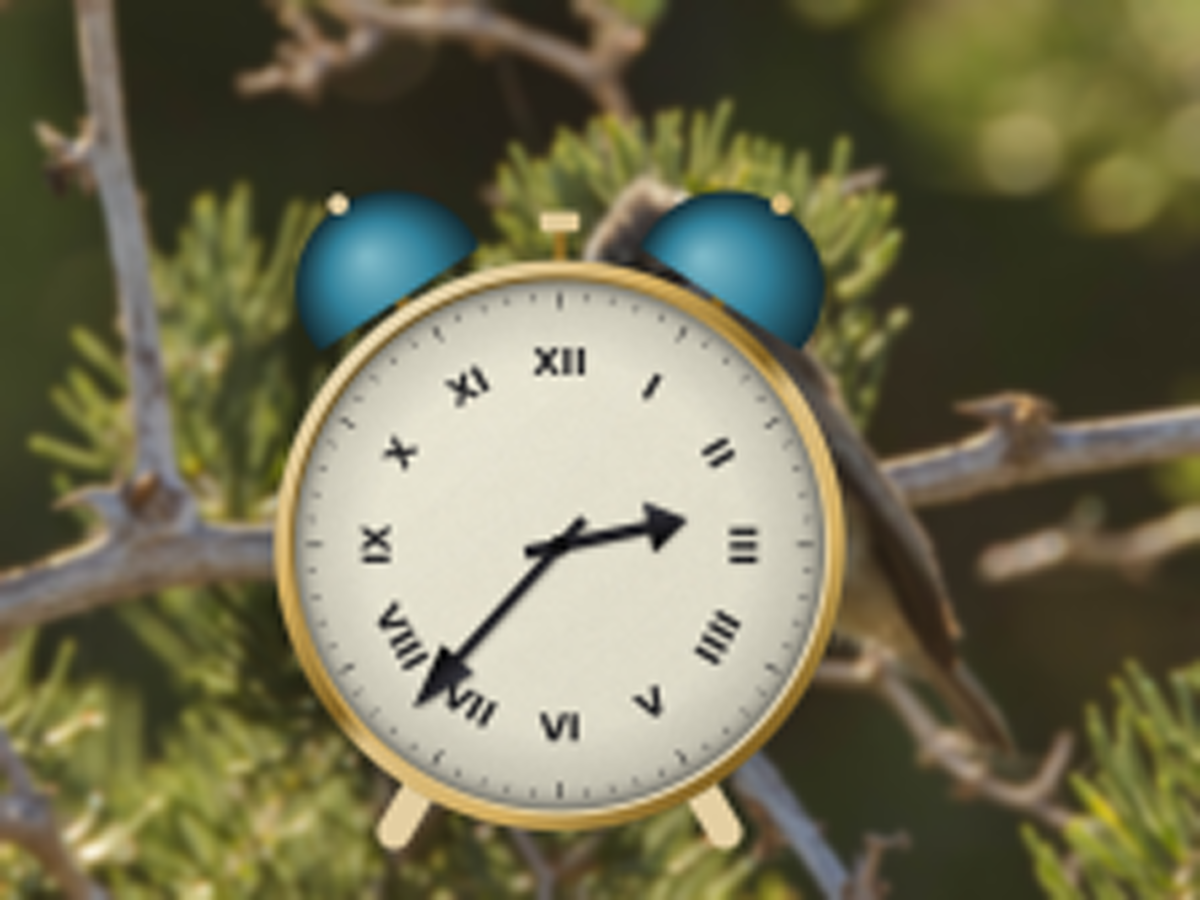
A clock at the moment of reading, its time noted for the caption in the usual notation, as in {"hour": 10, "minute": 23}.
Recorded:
{"hour": 2, "minute": 37}
